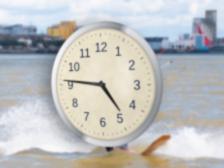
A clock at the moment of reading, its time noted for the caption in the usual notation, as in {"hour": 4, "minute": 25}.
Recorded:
{"hour": 4, "minute": 46}
